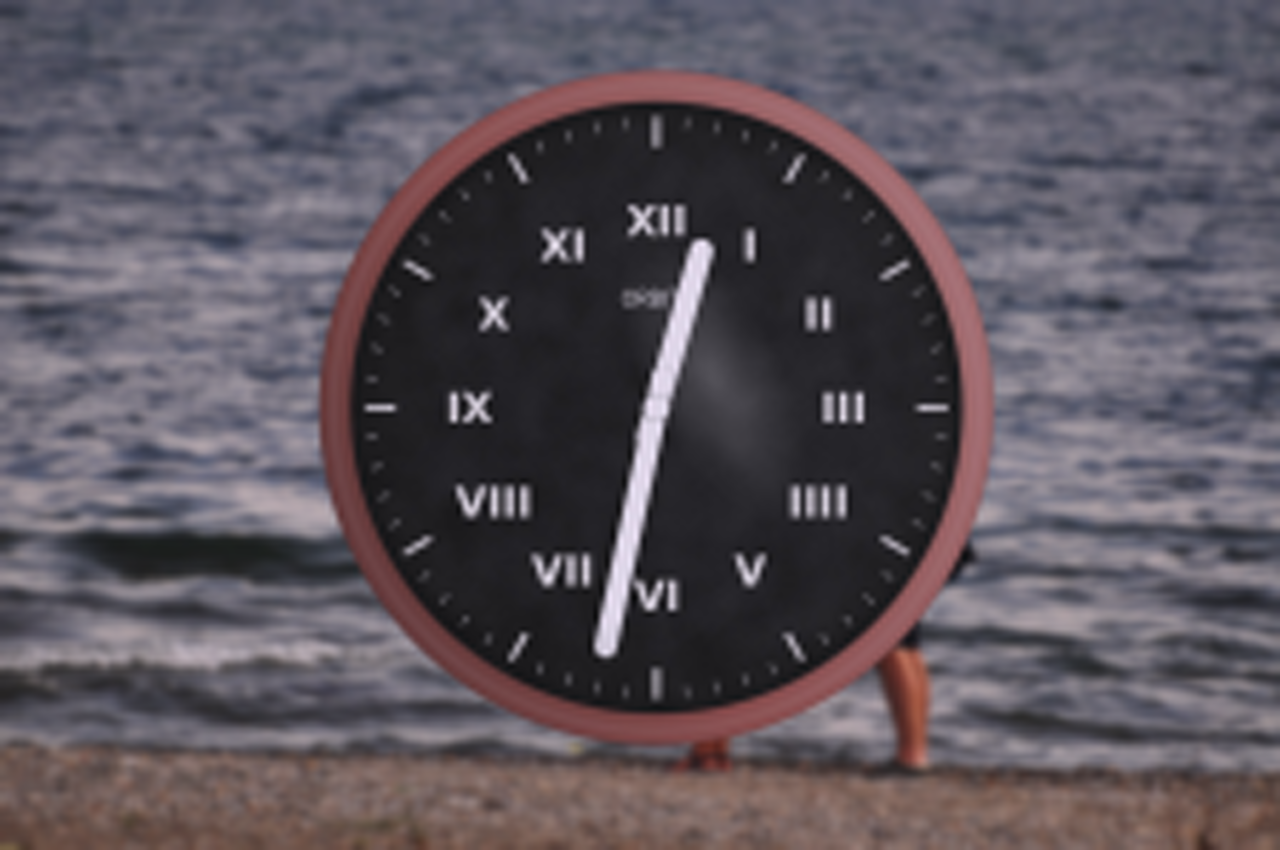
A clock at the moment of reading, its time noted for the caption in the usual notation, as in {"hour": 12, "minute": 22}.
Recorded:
{"hour": 12, "minute": 32}
